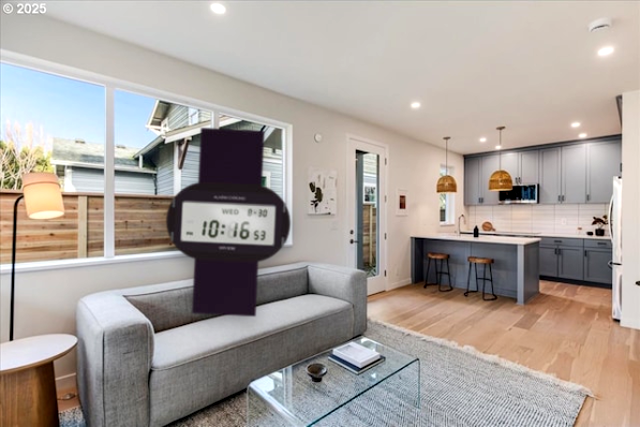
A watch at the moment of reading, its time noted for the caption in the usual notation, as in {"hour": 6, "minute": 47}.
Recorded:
{"hour": 10, "minute": 16}
